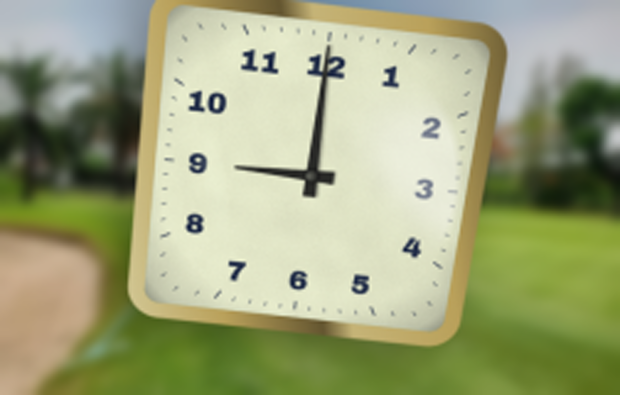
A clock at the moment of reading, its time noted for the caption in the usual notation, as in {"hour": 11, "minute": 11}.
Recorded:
{"hour": 9, "minute": 0}
